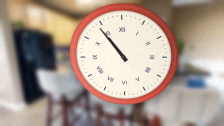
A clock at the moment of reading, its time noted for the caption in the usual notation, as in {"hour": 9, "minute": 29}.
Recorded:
{"hour": 10, "minute": 54}
